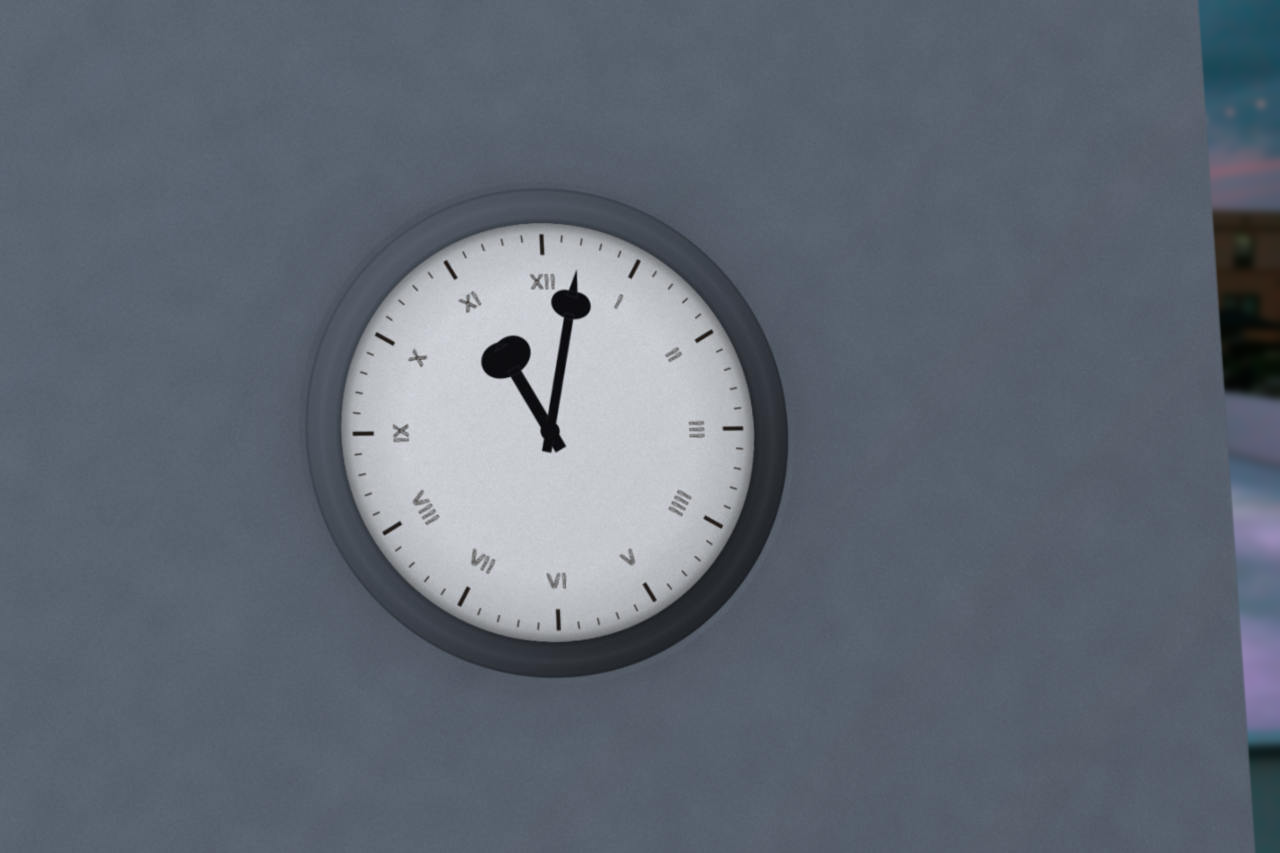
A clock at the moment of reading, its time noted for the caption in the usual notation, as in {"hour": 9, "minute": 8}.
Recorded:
{"hour": 11, "minute": 2}
